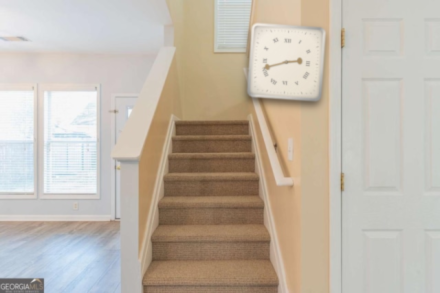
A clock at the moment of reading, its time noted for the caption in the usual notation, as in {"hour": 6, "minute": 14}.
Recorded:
{"hour": 2, "minute": 42}
